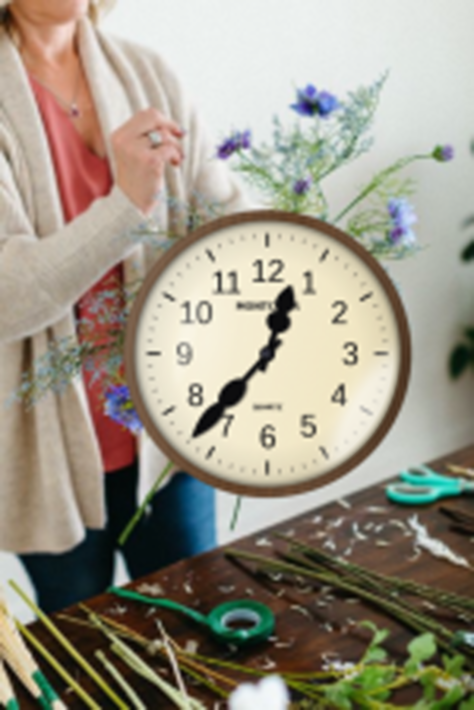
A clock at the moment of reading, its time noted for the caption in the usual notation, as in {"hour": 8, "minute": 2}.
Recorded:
{"hour": 12, "minute": 37}
